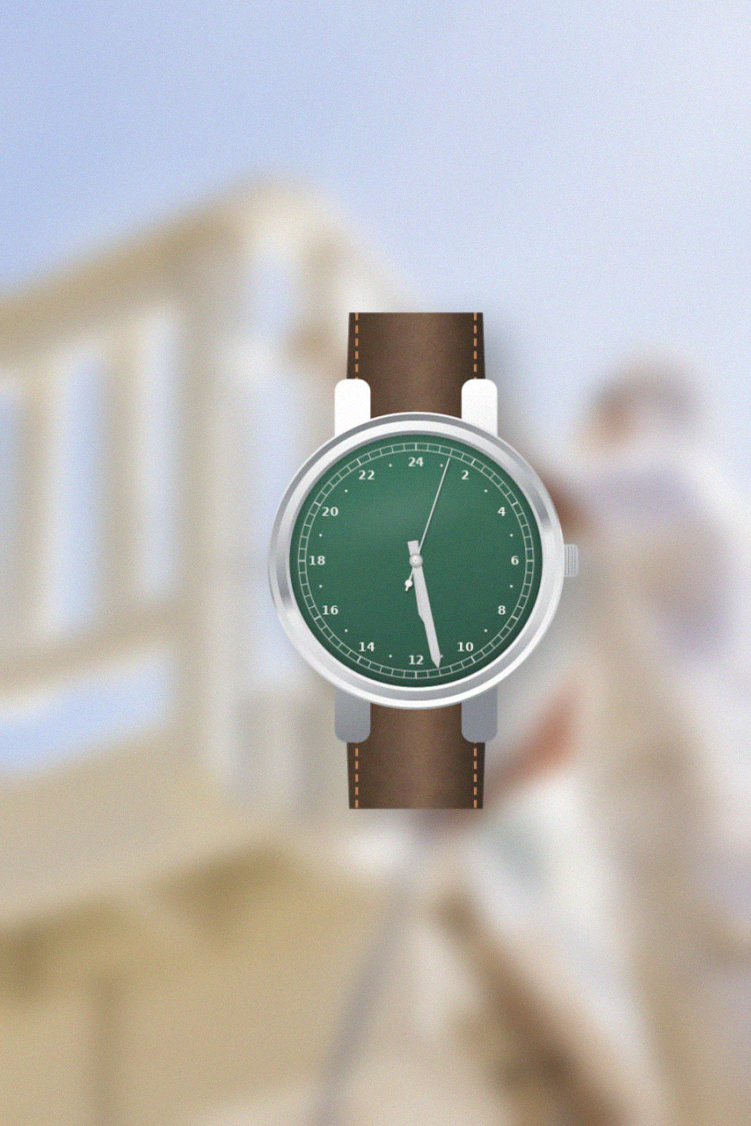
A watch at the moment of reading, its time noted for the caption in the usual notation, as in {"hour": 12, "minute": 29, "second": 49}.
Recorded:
{"hour": 11, "minute": 28, "second": 3}
